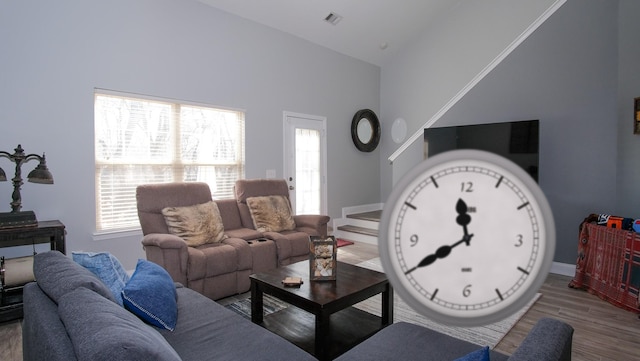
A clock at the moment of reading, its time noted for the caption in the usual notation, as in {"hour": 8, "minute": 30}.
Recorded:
{"hour": 11, "minute": 40}
